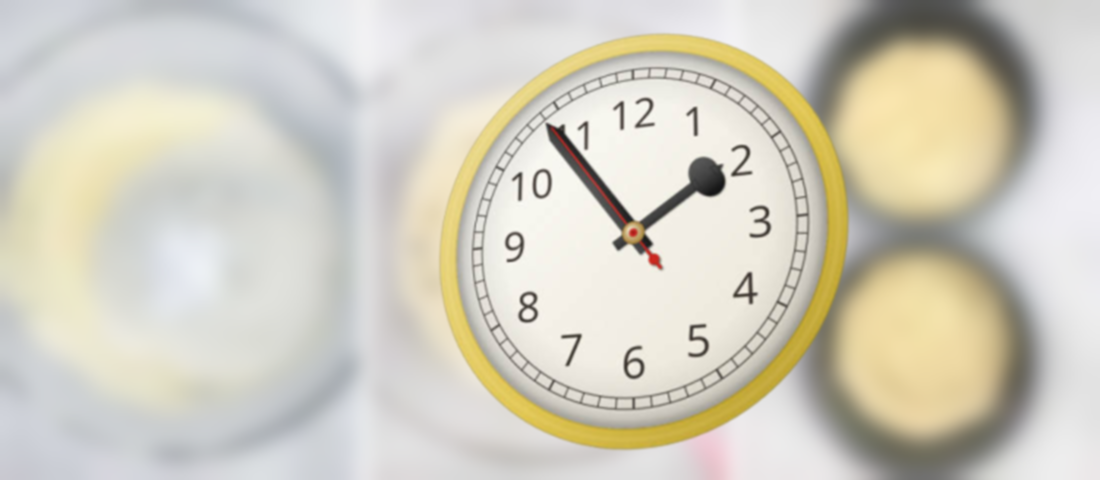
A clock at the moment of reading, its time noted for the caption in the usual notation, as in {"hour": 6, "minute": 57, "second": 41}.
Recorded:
{"hour": 1, "minute": 53, "second": 54}
